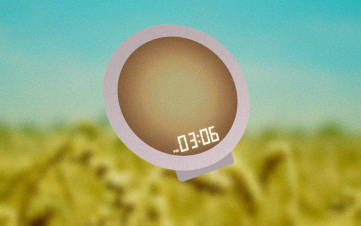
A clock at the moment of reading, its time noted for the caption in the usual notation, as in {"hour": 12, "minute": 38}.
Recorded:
{"hour": 3, "minute": 6}
